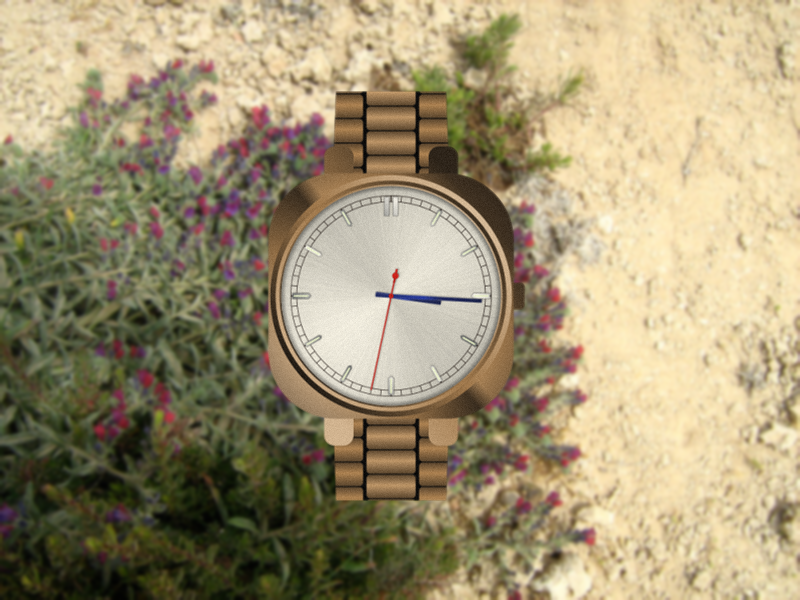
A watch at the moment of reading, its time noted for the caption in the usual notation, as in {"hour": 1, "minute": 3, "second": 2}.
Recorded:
{"hour": 3, "minute": 15, "second": 32}
